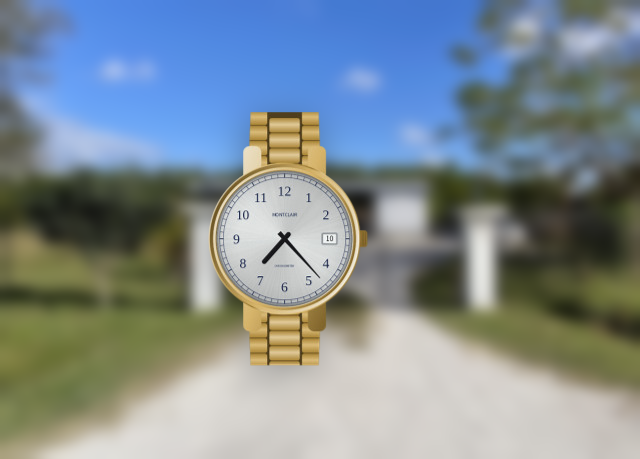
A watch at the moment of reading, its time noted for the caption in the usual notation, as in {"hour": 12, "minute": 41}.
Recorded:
{"hour": 7, "minute": 23}
